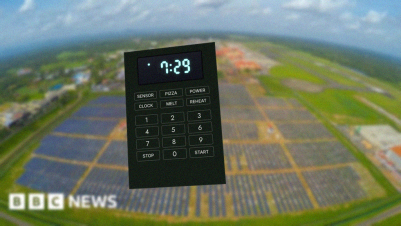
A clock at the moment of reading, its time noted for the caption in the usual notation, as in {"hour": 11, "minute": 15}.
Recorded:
{"hour": 7, "minute": 29}
